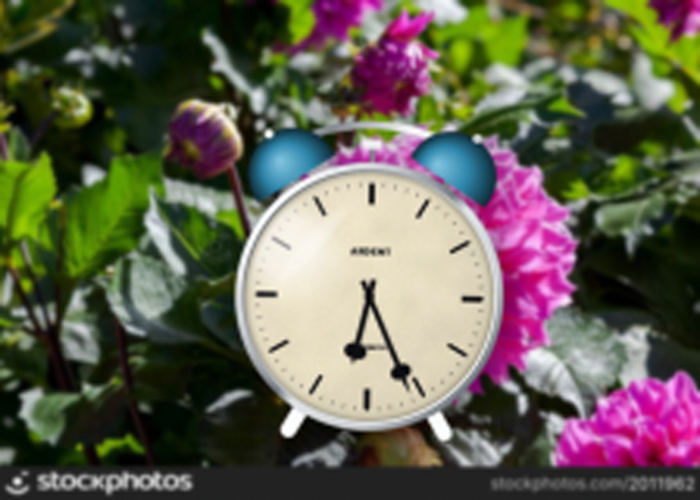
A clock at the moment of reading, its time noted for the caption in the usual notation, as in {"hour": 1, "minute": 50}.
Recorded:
{"hour": 6, "minute": 26}
